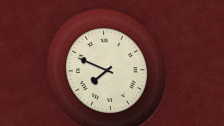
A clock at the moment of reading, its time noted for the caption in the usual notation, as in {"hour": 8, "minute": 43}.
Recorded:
{"hour": 7, "minute": 49}
